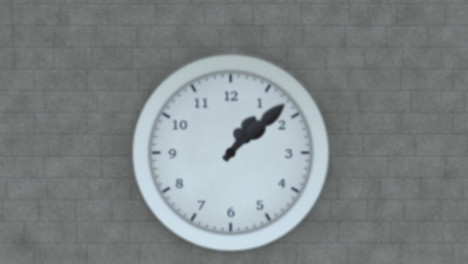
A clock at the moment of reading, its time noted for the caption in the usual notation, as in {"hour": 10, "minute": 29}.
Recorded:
{"hour": 1, "minute": 8}
